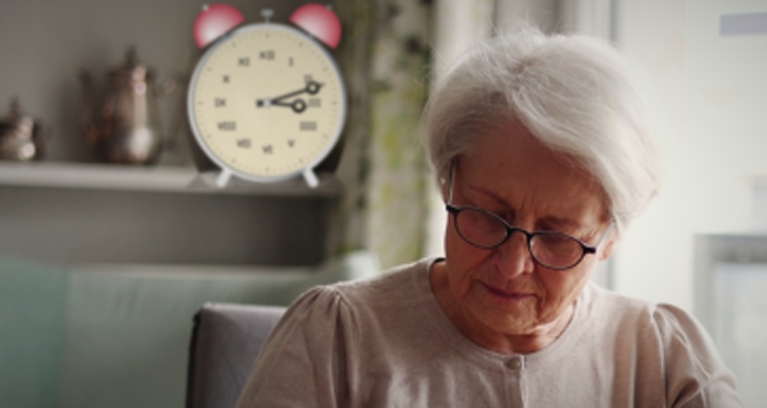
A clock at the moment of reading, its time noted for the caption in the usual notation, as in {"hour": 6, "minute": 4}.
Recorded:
{"hour": 3, "minute": 12}
